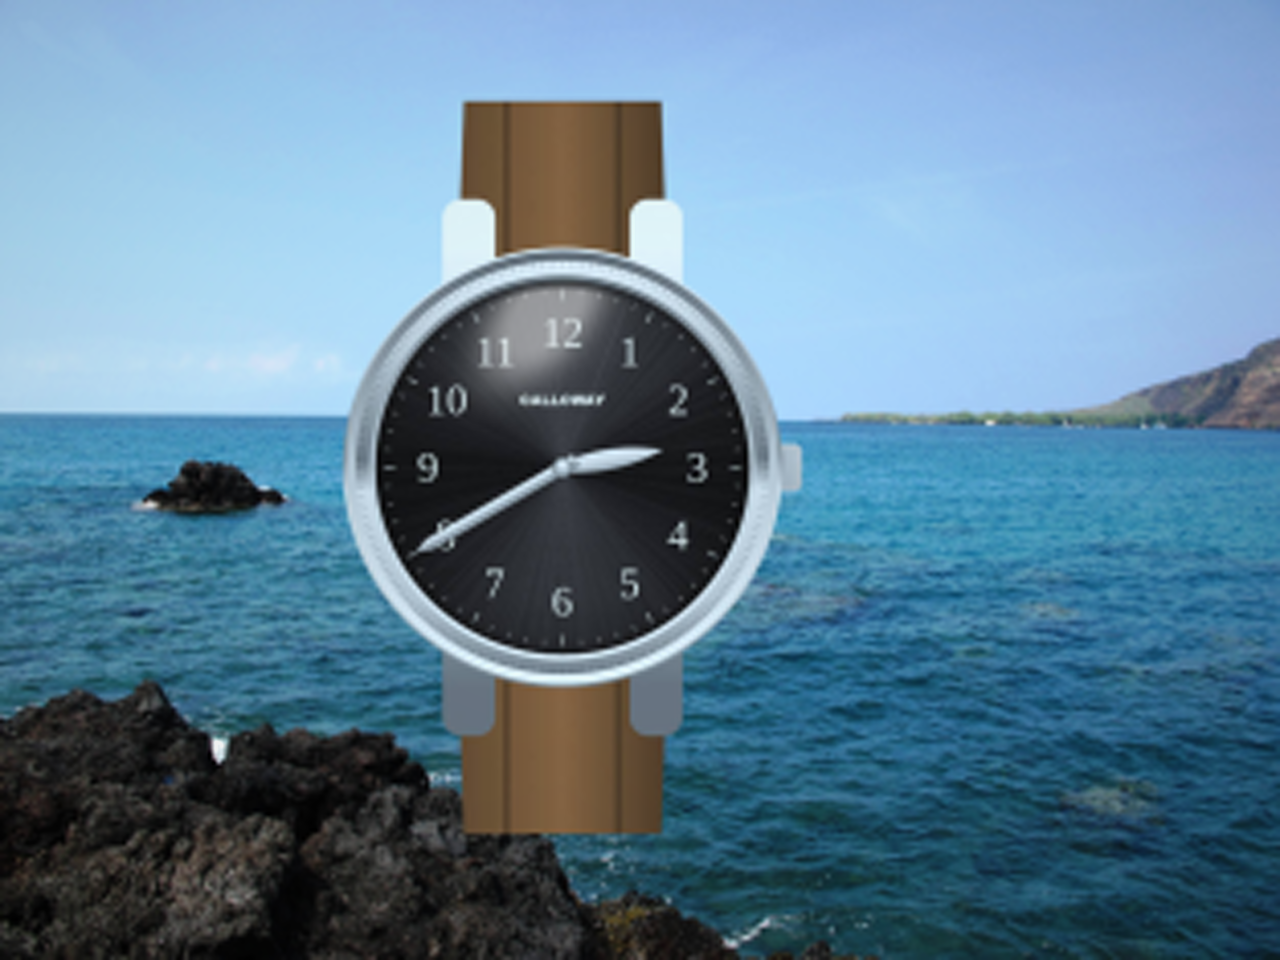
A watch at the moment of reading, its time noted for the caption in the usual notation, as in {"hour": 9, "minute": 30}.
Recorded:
{"hour": 2, "minute": 40}
